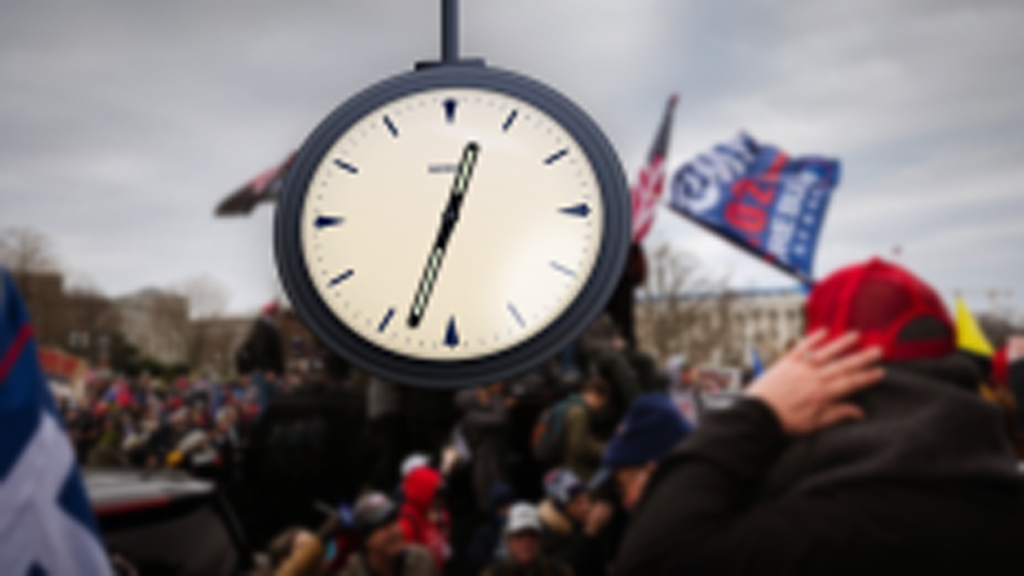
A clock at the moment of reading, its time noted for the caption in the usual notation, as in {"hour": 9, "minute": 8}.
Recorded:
{"hour": 12, "minute": 33}
